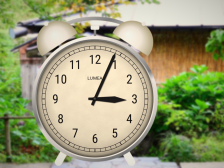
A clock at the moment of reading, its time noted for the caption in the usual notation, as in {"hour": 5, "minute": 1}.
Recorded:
{"hour": 3, "minute": 4}
